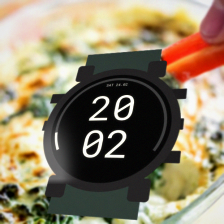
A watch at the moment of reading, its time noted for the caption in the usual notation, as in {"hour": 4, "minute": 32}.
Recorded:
{"hour": 20, "minute": 2}
